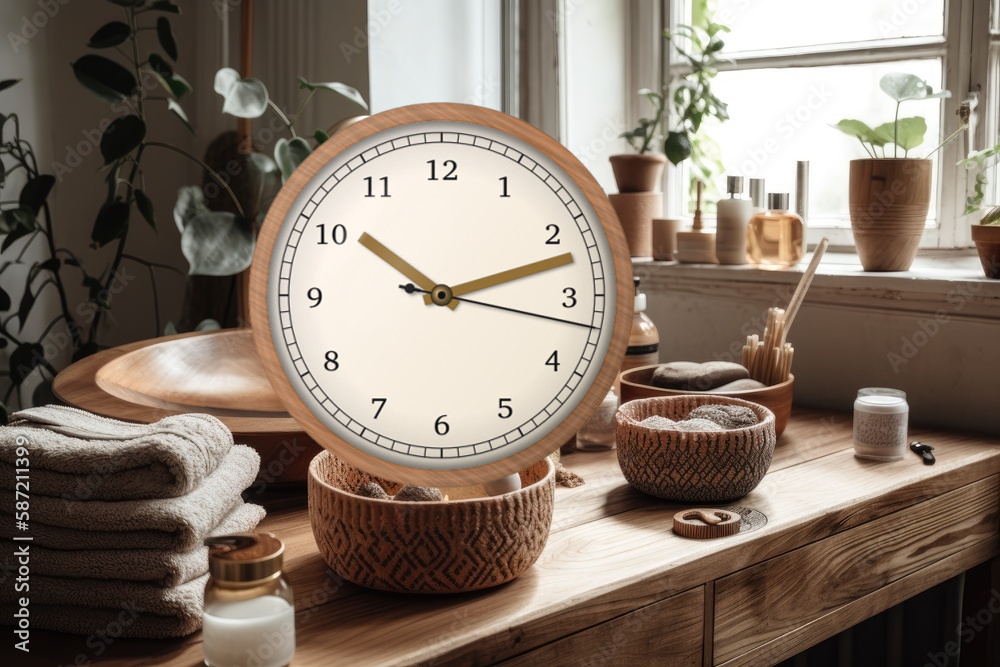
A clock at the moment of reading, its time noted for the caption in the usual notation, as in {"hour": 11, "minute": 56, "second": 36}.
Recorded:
{"hour": 10, "minute": 12, "second": 17}
